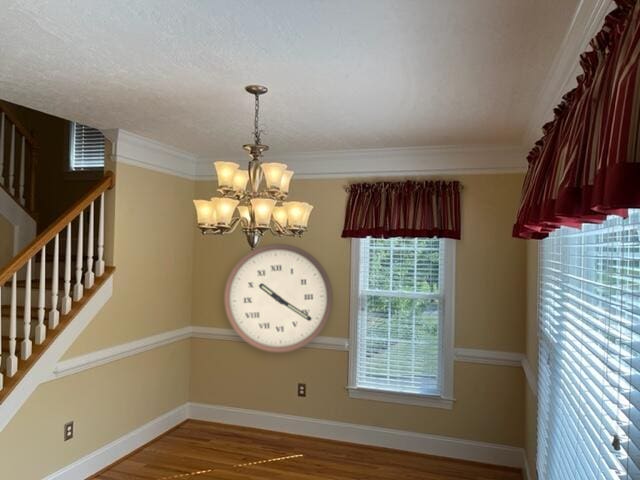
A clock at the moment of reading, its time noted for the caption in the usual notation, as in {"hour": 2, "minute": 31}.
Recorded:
{"hour": 10, "minute": 21}
